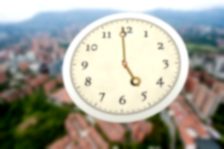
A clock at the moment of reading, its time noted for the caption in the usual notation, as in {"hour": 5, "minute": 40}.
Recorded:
{"hour": 4, "minute": 59}
